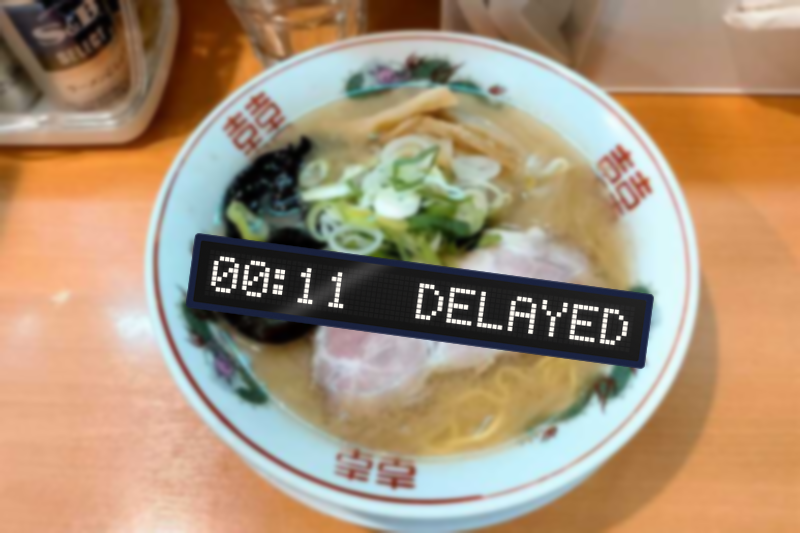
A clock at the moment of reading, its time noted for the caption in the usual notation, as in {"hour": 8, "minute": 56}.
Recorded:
{"hour": 0, "minute": 11}
